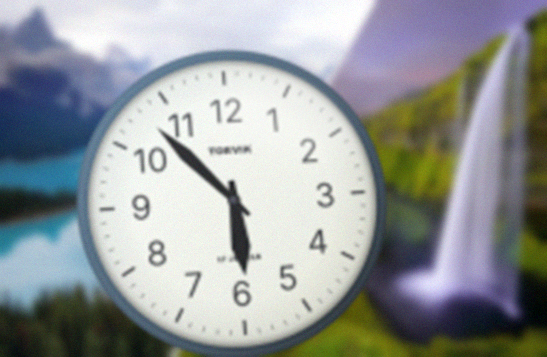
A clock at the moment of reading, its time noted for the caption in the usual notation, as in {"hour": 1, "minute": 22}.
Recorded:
{"hour": 5, "minute": 53}
